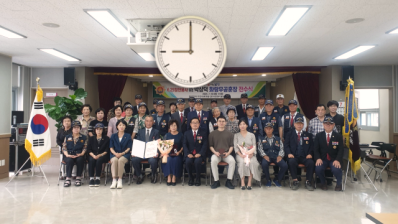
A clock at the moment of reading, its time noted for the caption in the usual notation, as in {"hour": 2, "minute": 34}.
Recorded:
{"hour": 9, "minute": 0}
